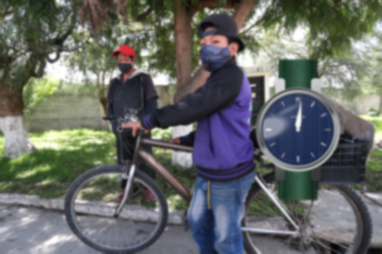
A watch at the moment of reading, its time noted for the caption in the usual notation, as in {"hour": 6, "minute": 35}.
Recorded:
{"hour": 12, "minute": 1}
